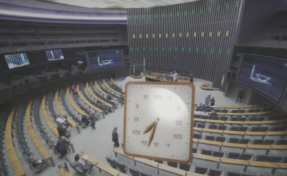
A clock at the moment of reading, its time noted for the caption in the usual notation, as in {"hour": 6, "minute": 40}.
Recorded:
{"hour": 7, "minute": 33}
